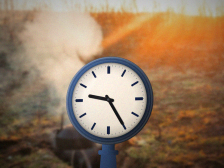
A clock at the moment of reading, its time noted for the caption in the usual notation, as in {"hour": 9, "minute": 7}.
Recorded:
{"hour": 9, "minute": 25}
